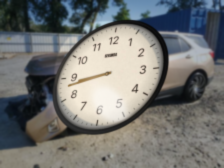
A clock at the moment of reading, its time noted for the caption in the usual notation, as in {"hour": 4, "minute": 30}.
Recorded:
{"hour": 8, "minute": 43}
